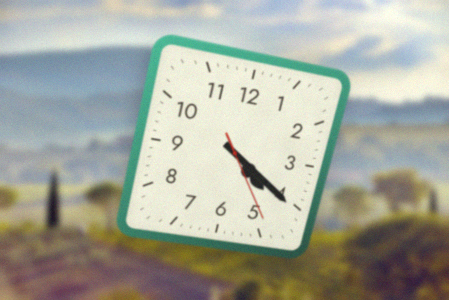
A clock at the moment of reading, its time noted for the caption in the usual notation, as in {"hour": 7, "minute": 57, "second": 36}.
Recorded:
{"hour": 4, "minute": 20, "second": 24}
